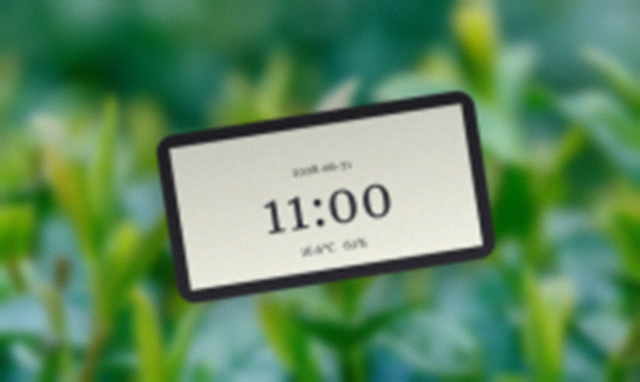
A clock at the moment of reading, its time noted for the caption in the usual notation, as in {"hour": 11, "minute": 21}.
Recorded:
{"hour": 11, "minute": 0}
